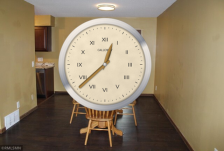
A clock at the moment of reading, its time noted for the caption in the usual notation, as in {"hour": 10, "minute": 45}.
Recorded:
{"hour": 12, "minute": 38}
